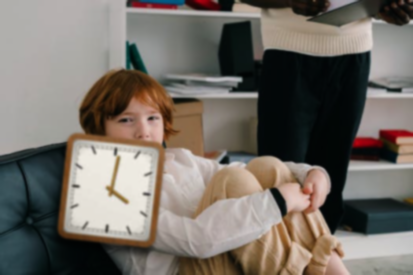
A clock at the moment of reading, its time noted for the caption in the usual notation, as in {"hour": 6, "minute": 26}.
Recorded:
{"hour": 4, "minute": 1}
